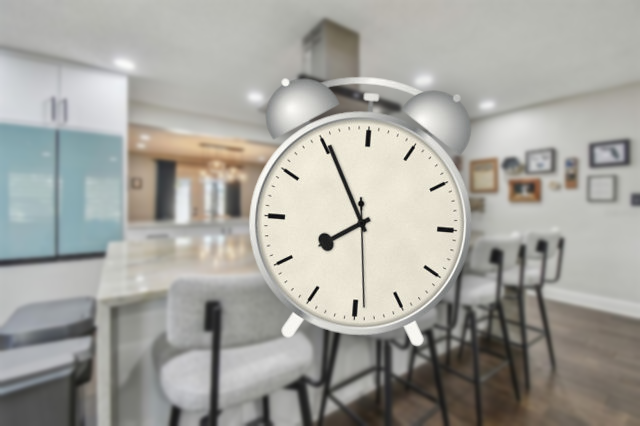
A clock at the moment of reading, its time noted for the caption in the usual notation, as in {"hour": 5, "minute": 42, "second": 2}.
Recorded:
{"hour": 7, "minute": 55, "second": 29}
